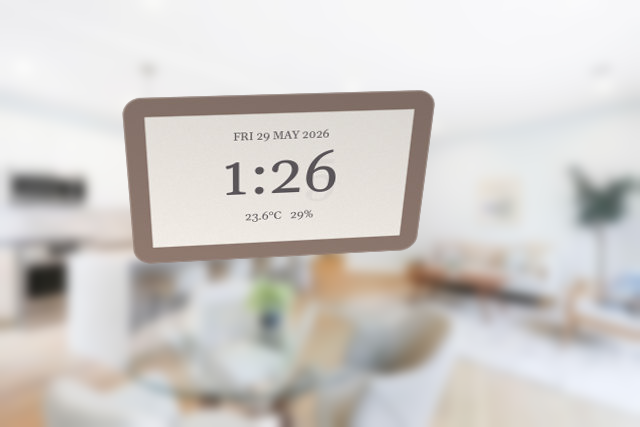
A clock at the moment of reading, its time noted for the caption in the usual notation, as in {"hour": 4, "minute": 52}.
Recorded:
{"hour": 1, "minute": 26}
